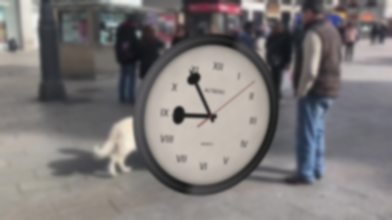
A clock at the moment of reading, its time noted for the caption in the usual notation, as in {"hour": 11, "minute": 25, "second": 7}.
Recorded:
{"hour": 8, "minute": 54, "second": 8}
